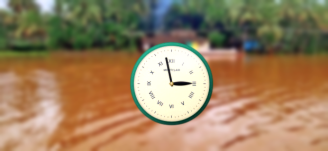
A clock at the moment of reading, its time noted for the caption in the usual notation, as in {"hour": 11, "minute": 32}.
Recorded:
{"hour": 2, "minute": 58}
